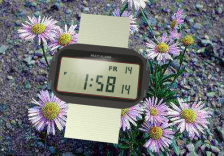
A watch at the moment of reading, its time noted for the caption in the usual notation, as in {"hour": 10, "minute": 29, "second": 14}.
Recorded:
{"hour": 1, "minute": 58, "second": 14}
